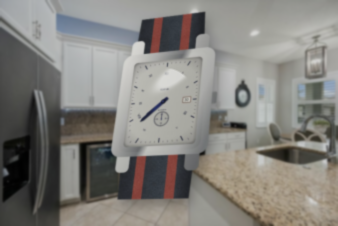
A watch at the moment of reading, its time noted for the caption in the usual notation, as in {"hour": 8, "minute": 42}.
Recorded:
{"hour": 7, "minute": 38}
